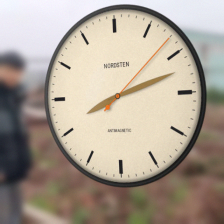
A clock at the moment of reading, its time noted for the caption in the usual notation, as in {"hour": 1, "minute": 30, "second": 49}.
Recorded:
{"hour": 8, "minute": 12, "second": 8}
